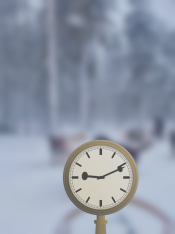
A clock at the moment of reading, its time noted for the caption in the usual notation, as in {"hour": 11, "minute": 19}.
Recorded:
{"hour": 9, "minute": 11}
